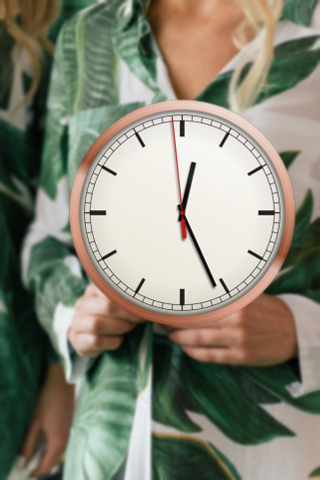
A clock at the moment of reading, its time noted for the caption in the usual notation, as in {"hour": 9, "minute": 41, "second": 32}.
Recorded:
{"hour": 12, "minute": 25, "second": 59}
